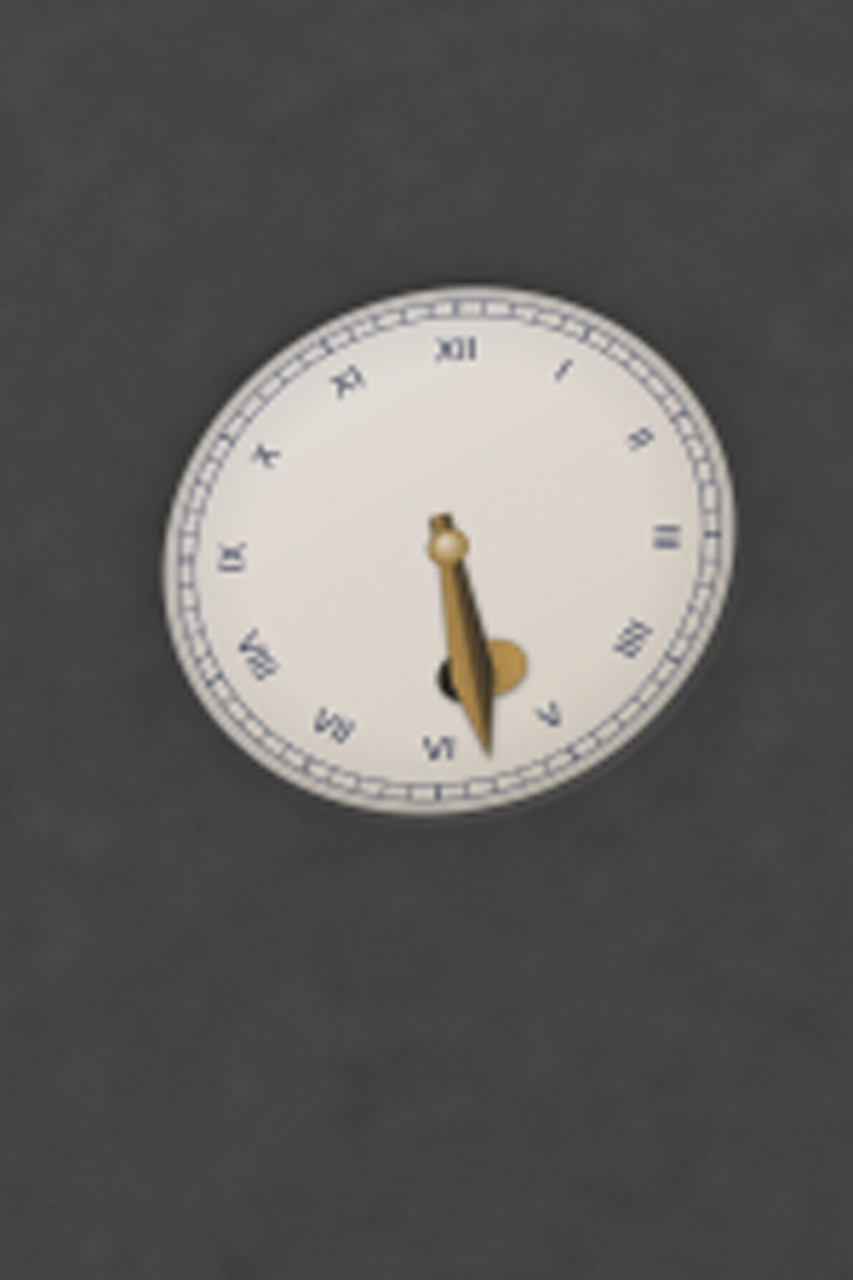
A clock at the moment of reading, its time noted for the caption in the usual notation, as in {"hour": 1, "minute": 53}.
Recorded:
{"hour": 5, "minute": 28}
